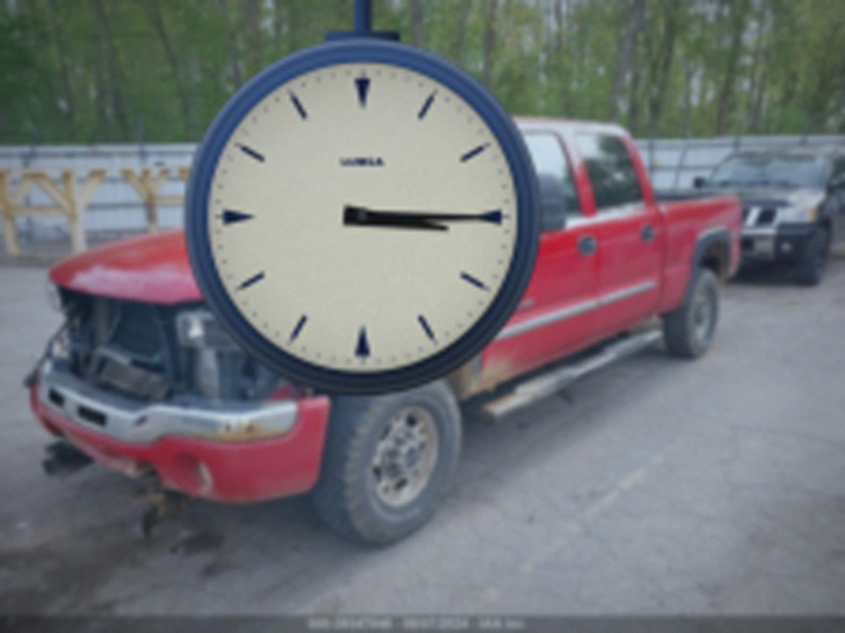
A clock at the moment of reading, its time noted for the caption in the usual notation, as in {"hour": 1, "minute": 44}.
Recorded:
{"hour": 3, "minute": 15}
